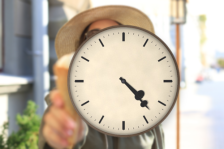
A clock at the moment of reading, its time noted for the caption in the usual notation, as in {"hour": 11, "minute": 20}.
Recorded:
{"hour": 4, "minute": 23}
